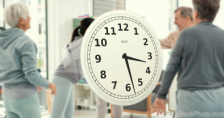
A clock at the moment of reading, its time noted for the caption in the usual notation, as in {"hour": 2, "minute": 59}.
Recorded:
{"hour": 3, "minute": 28}
